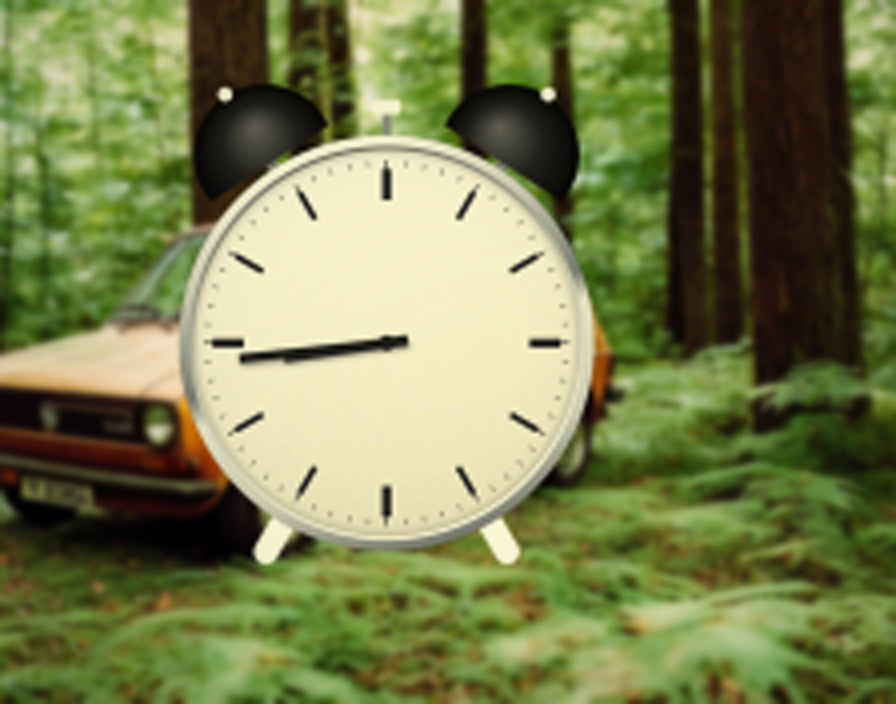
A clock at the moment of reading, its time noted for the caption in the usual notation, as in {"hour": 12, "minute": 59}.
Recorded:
{"hour": 8, "minute": 44}
